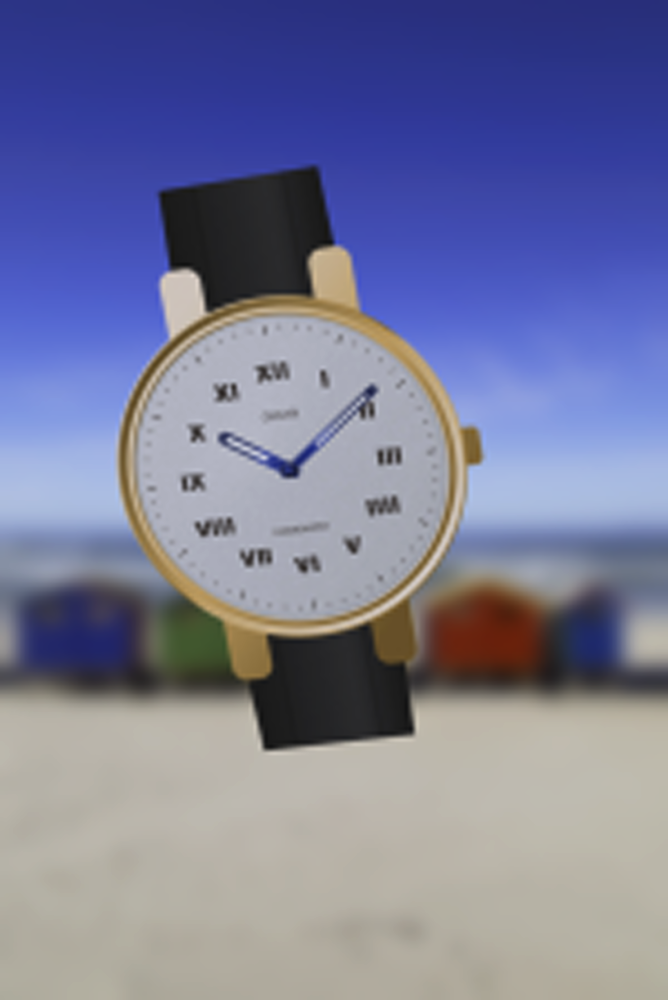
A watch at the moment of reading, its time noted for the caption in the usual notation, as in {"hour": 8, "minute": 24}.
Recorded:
{"hour": 10, "minute": 9}
